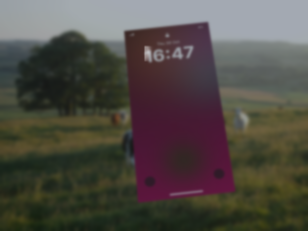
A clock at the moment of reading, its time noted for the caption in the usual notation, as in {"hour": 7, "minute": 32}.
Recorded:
{"hour": 16, "minute": 47}
